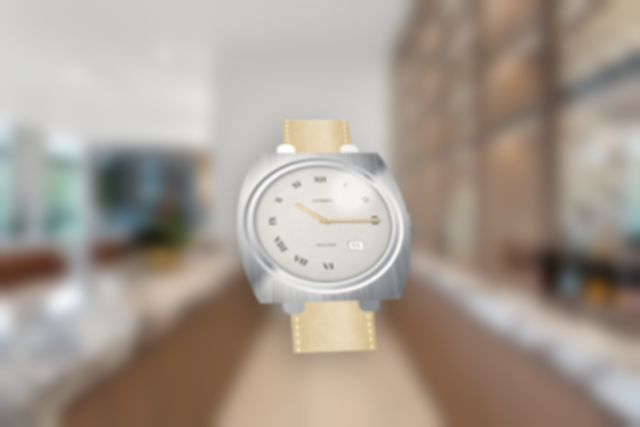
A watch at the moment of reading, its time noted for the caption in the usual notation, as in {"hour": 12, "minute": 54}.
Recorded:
{"hour": 10, "minute": 15}
